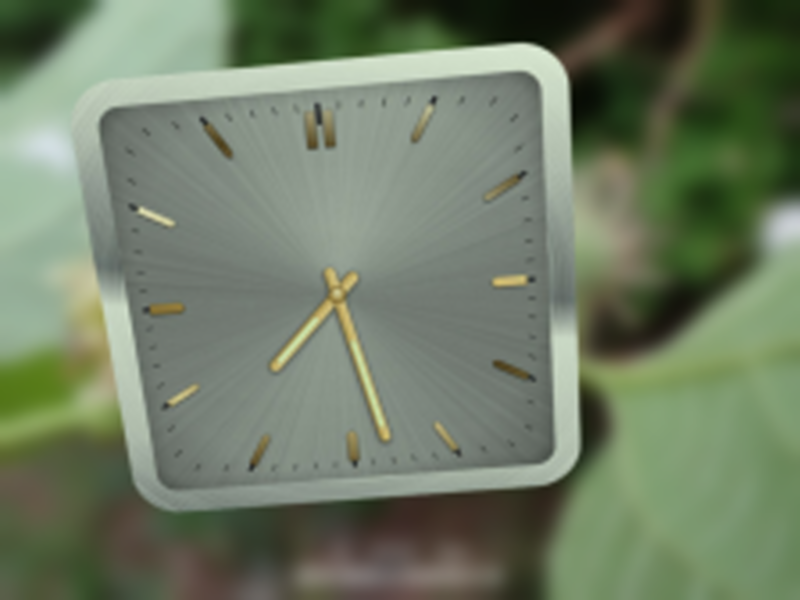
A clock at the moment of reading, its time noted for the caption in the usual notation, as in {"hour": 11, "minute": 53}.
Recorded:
{"hour": 7, "minute": 28}
